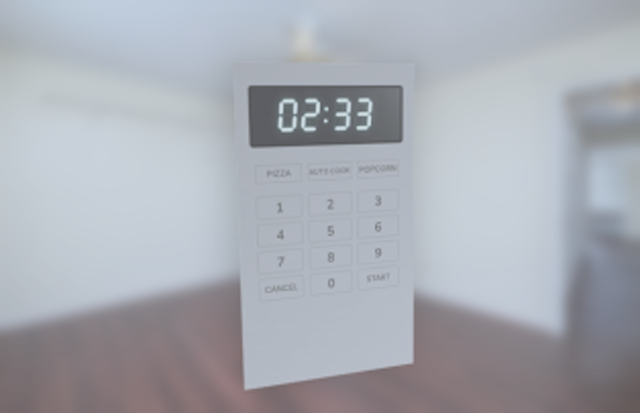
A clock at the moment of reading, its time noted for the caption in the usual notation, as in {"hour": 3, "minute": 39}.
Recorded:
{"hour": 2, "minute": 33}
